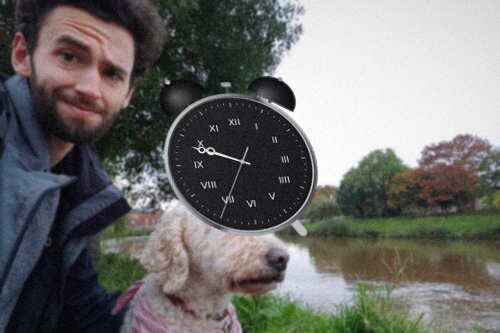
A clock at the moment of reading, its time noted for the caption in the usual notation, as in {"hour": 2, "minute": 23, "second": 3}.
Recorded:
{"hour": 9, "minute": 48, "second": 35}
